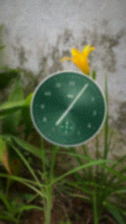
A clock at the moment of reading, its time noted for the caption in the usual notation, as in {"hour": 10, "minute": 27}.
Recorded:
{"hour": 7, "minute": 5}
